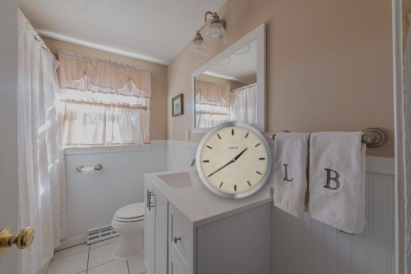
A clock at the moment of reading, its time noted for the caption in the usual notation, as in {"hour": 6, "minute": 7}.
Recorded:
{"hour": 1, "minute": 40}
